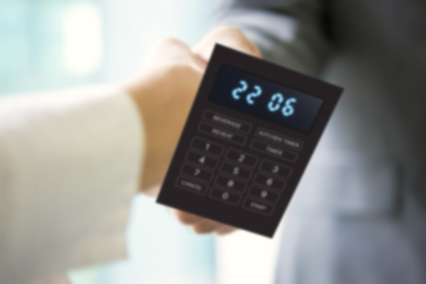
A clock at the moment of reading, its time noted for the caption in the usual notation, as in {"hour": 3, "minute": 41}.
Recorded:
{"hour": 22, "minute": 6}
